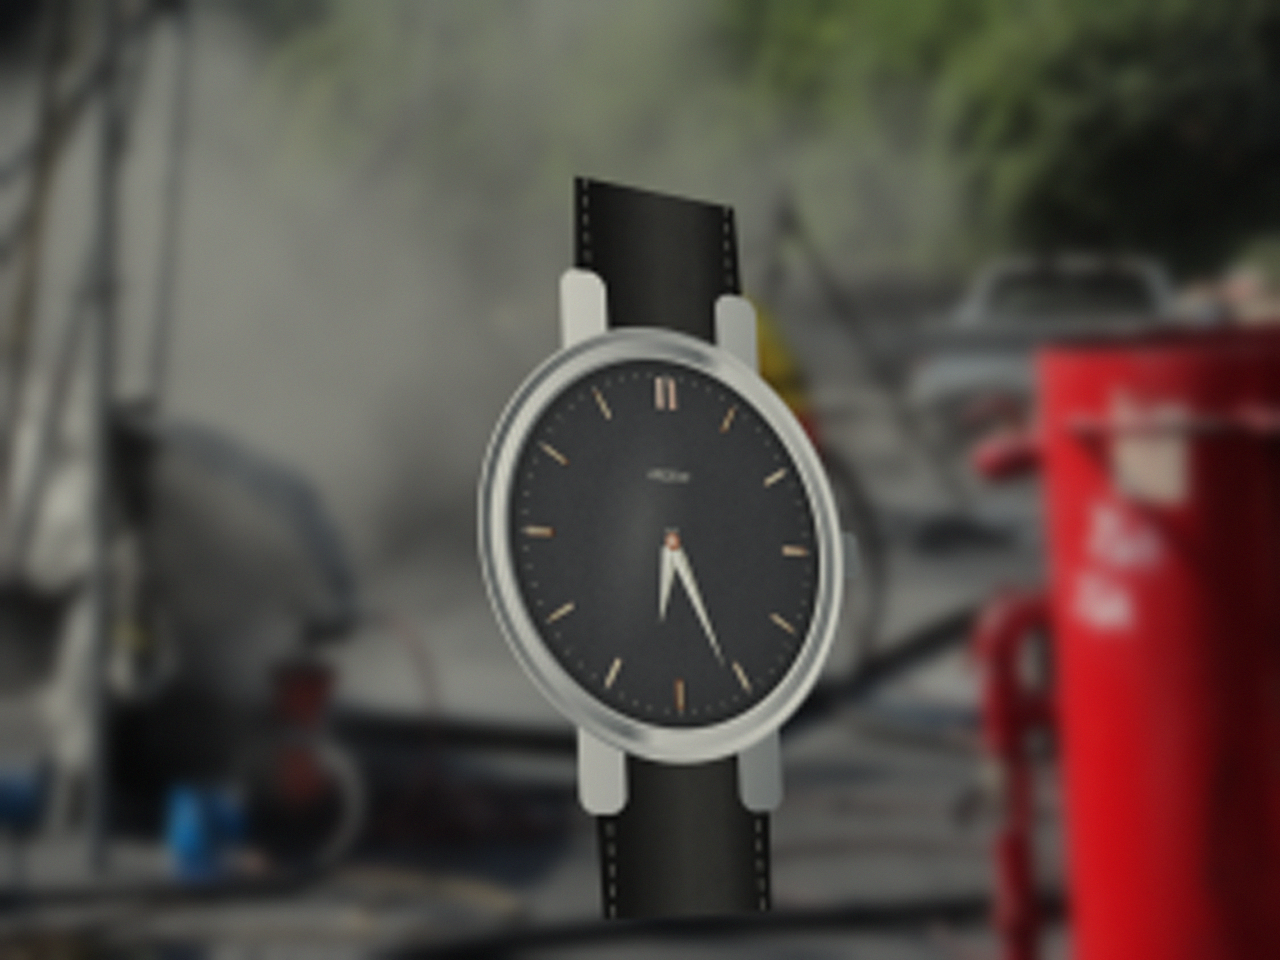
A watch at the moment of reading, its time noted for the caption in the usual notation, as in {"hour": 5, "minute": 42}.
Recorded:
{"hour": 6, "minute": 26}
